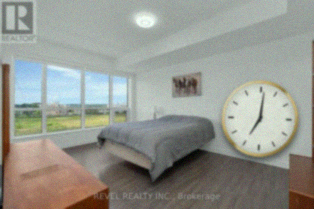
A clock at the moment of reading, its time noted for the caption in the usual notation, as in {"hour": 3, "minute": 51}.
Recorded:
{"hour": 7, "minute": 1}
